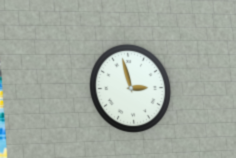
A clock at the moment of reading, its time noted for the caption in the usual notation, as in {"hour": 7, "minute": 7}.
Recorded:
{"hour": 2, "minute": 58}
